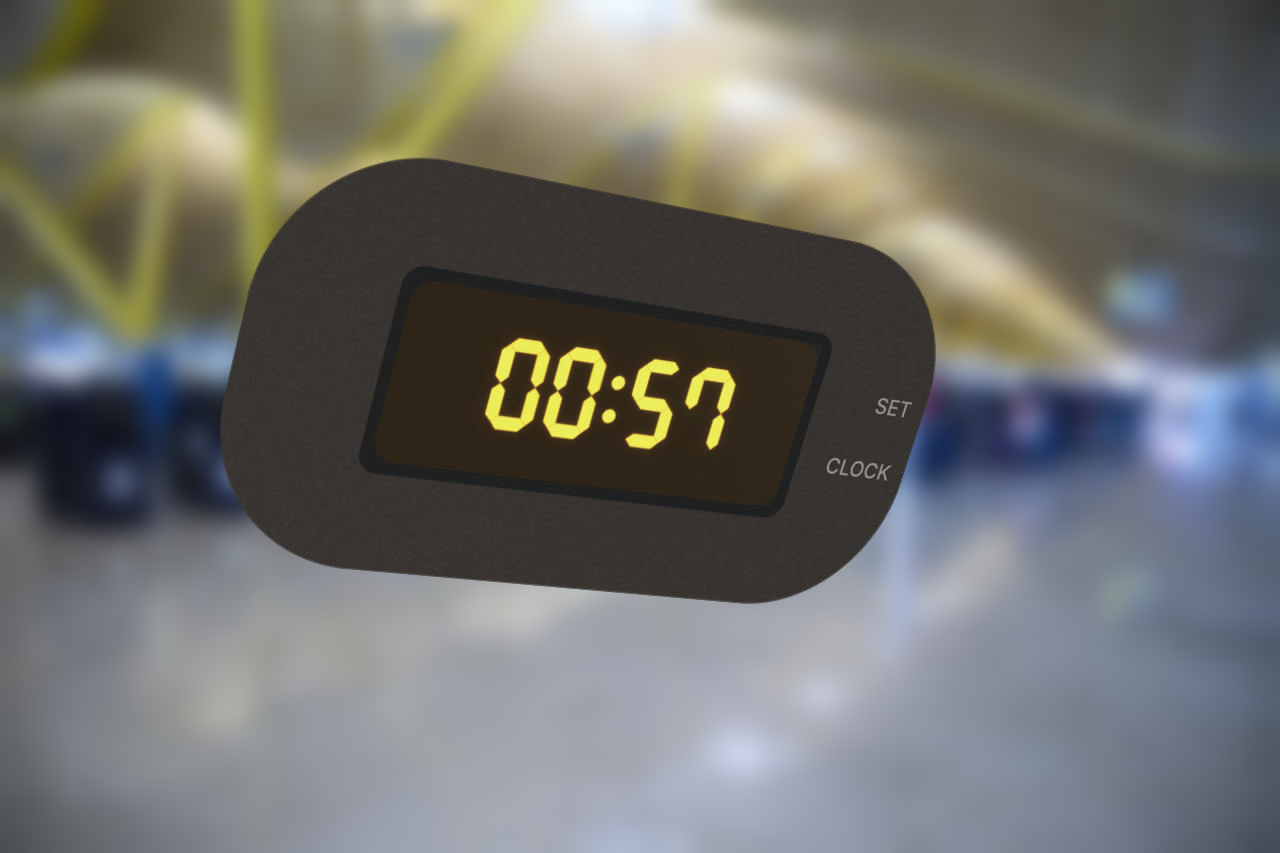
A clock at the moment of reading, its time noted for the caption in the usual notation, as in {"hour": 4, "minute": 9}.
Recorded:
{"hour": 0, "minute": 57}
